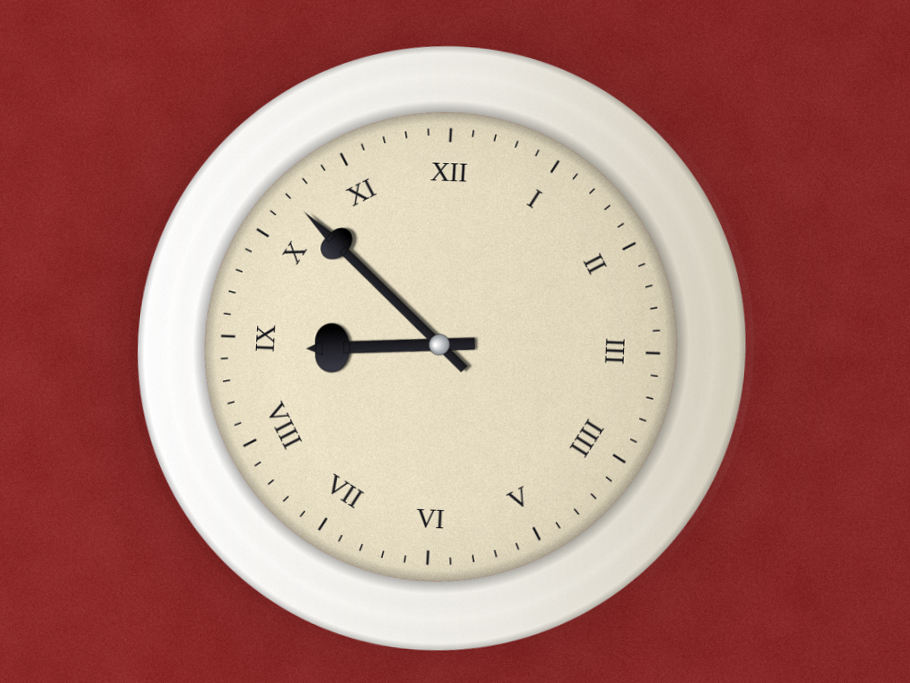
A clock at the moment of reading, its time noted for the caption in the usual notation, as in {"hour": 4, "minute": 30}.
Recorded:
{"hour": 8, "minute": 52}
